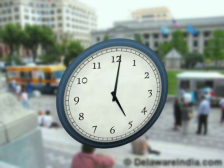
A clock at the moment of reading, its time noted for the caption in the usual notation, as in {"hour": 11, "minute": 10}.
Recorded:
{"hour": 5, "minute": 1}
